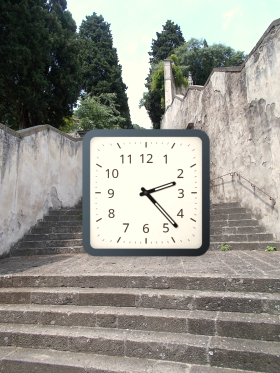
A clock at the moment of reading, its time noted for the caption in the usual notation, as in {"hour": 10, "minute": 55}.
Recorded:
{"hour": 2, "minute": 23}
